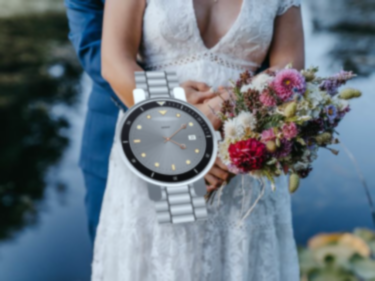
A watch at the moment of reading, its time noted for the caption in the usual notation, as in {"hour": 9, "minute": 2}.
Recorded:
{"hour": 4, "minute": 9}
